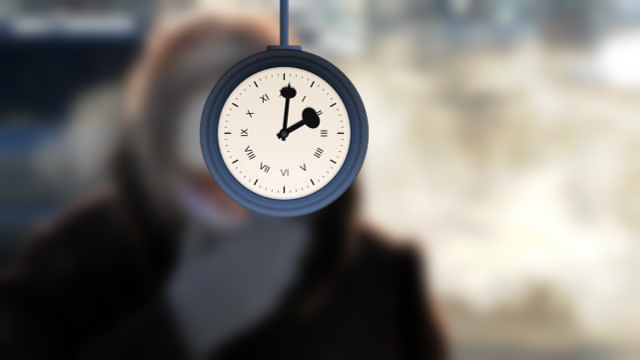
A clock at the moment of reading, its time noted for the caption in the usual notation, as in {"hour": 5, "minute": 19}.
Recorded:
{"hour": 2, "minute": 1}
